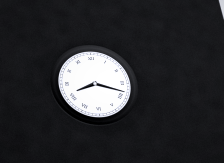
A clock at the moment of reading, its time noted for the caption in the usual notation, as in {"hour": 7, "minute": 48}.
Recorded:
{"hour": 8, "minute": 18}
